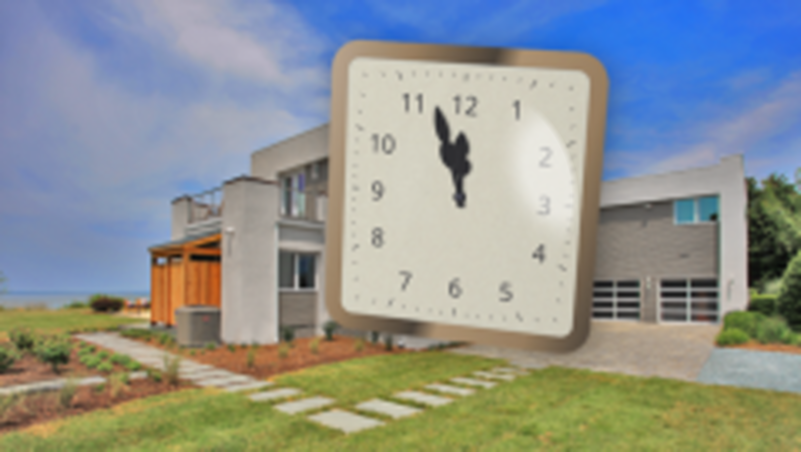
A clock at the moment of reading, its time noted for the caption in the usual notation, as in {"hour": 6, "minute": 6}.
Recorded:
{"hour": 11, "minute": 57}
